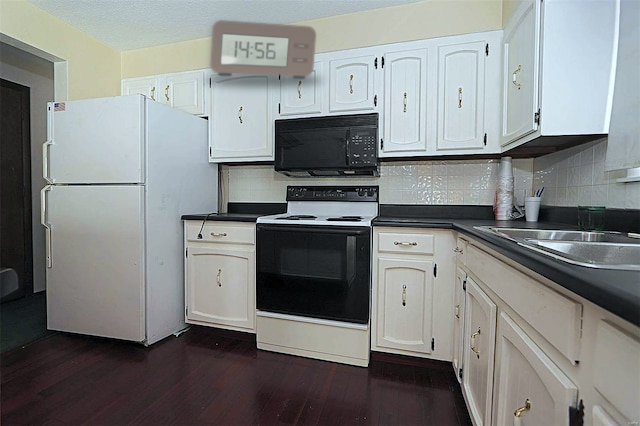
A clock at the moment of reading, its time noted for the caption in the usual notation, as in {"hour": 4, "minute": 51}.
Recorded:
{"hour": 14, "minute": 56}
